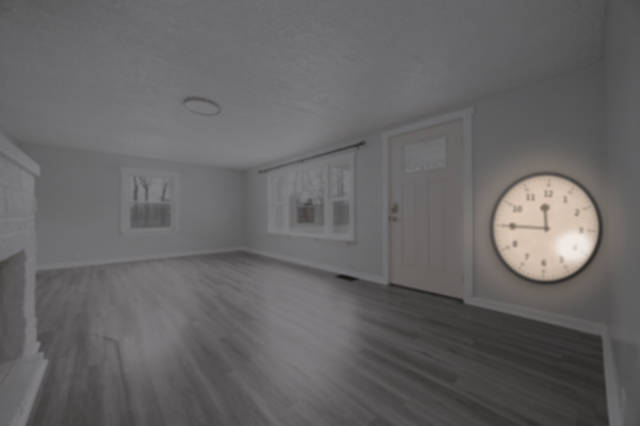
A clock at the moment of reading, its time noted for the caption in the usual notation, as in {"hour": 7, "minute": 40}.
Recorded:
{"hour": 11, "minute": 45}
